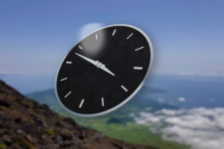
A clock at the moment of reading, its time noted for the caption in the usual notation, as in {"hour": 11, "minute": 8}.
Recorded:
{"hour": 3, "minute": 48}
